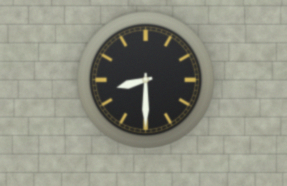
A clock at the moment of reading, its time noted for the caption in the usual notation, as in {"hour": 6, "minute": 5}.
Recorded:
{"hour": 8, "minute": 30}
